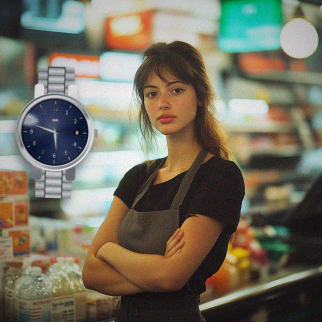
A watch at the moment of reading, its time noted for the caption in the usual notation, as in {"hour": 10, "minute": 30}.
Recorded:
{"hour": 5, "minute": 48}
